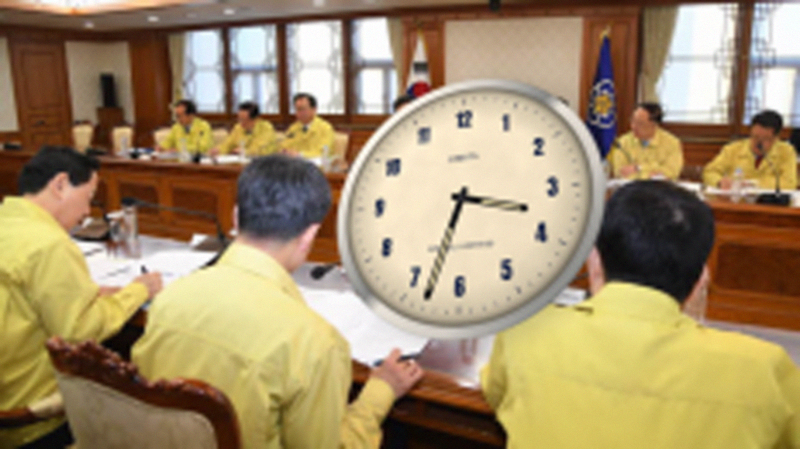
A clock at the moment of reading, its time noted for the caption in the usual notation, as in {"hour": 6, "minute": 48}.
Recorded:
{"hour": 3, "minute": 33}
